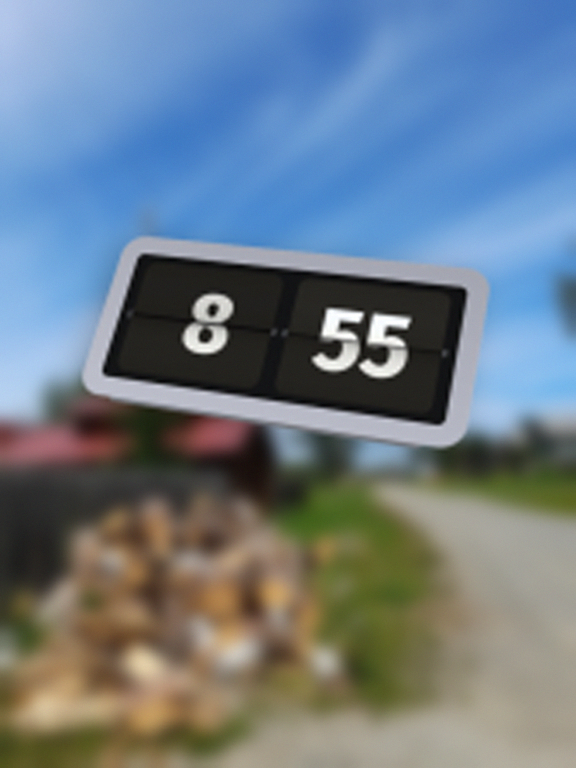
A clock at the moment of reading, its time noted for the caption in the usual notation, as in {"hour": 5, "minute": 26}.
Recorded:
{"hour": 8, "minute": 55}
